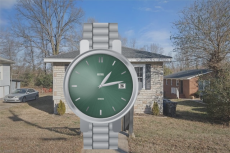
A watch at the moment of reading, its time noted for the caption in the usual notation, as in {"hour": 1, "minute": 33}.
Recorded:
{"hour": 1, "minute": 13}
